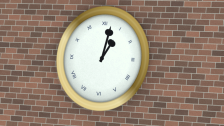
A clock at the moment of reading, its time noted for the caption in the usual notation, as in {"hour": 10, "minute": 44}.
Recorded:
{"hour": 1, "minute": 2}
